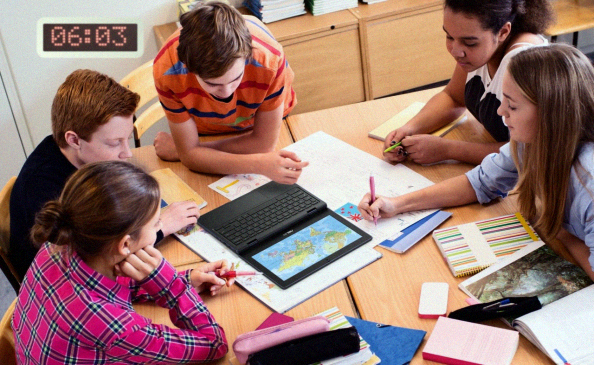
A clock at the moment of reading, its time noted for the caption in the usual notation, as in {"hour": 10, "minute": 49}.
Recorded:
{"hour": 6, "minute": 3}
